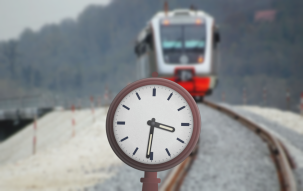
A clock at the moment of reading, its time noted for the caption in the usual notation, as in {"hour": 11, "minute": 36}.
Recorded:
{"hour": 3, "minute": 31}
